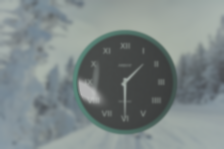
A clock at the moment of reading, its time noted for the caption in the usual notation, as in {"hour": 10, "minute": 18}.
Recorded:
{"hour": 1, "minute": 30}
